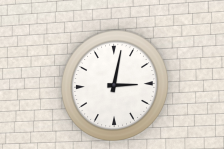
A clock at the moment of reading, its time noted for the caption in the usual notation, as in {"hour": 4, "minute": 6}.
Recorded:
{"hour": 3, "minute": 2}
